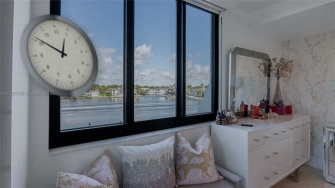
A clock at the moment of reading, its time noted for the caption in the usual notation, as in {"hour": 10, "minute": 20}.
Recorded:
{"hour": 12, "minute": 51}
